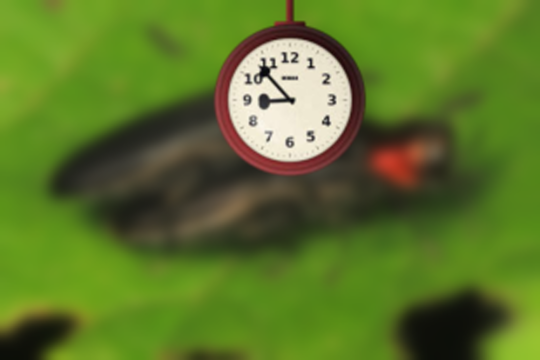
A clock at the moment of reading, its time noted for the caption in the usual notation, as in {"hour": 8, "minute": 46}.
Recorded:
{"hour": 8, "minute": 53}
